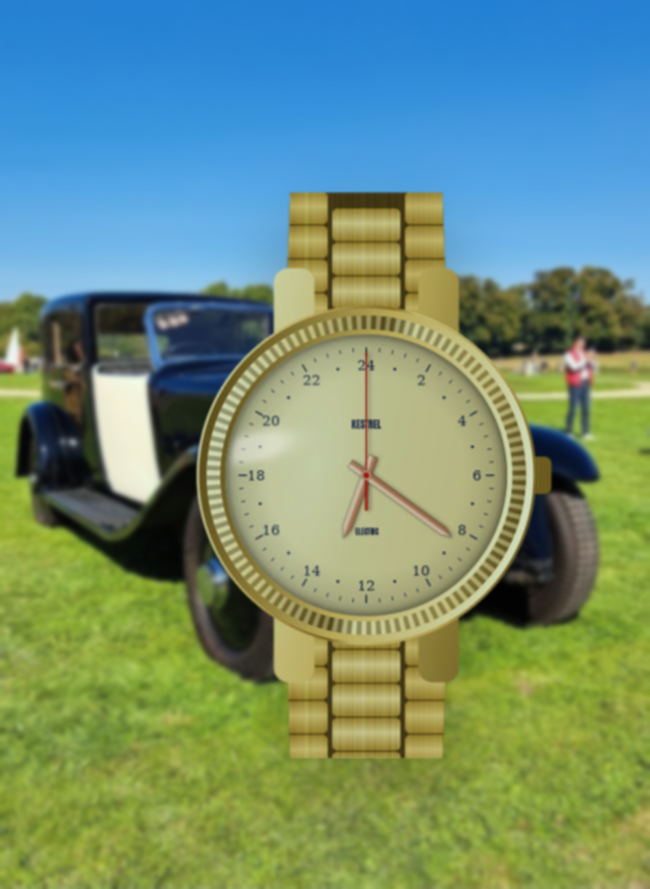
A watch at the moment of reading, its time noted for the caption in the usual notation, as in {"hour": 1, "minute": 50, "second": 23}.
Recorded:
{"hour": 13, "minute": 21, "second": 0}
